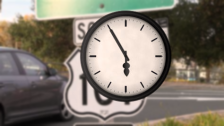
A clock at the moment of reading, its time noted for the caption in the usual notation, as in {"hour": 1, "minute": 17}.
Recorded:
{"hour": 5, "minute": 55}
